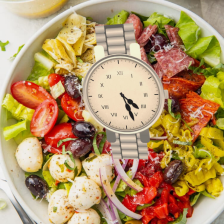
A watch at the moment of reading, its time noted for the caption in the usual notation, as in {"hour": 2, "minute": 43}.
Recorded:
{"hour": 4, "minute": 27}
